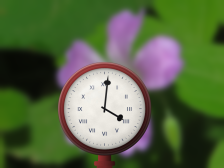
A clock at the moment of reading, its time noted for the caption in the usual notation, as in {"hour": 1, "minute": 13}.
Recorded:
{"hour": 4, "minute": 1}
